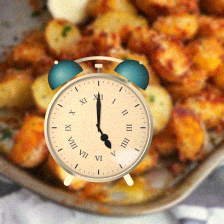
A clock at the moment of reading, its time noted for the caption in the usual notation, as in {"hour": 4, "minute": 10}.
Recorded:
{"hour": 5, "minute": 0}
